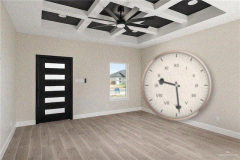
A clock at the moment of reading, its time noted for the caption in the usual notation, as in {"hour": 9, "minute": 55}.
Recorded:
{"hour": 9, "minute": 29}
